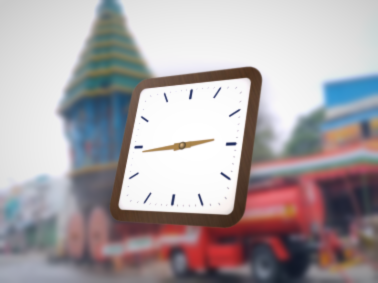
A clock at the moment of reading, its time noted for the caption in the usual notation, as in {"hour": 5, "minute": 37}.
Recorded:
{"hour": 2, "minute": 44}
